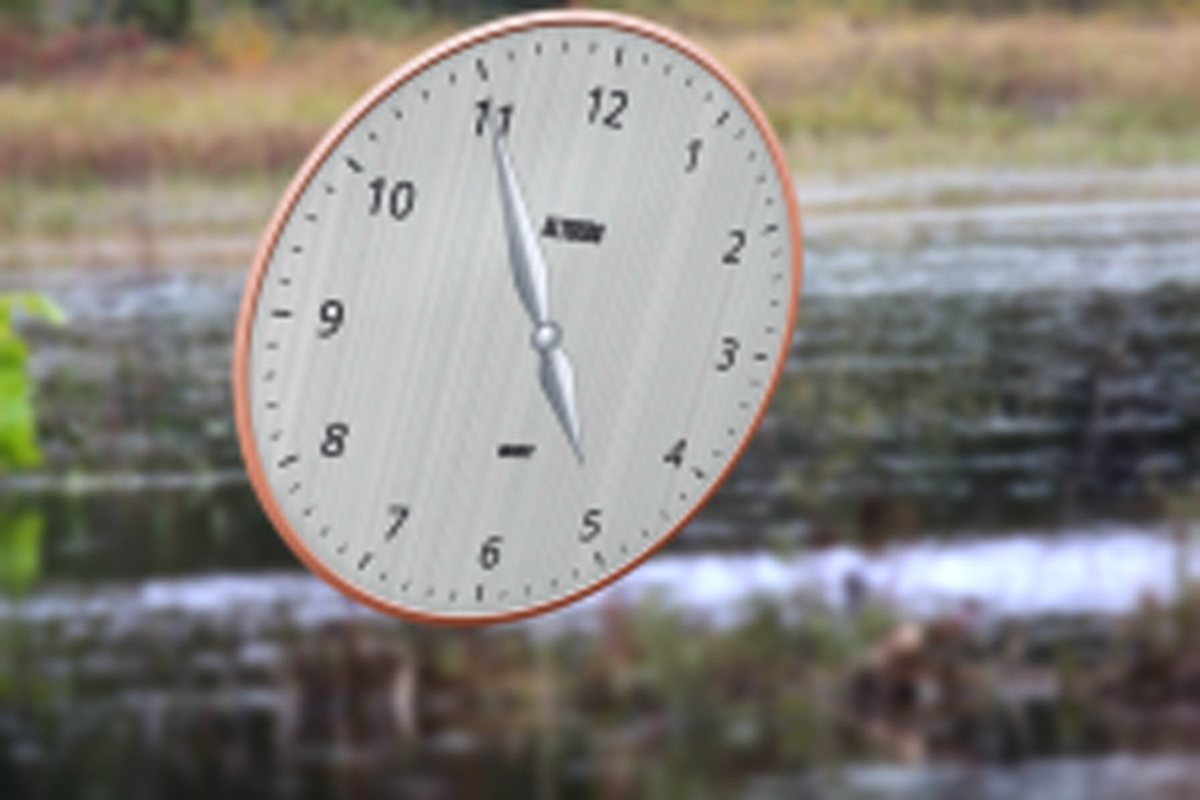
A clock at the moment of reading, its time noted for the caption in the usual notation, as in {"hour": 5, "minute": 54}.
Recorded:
{"hour": 4, "minute": 55}
